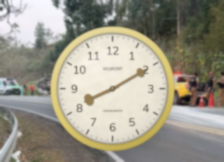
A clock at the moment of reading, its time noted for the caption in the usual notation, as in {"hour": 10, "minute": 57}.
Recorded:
{"hour": 8, "minute": 10}
